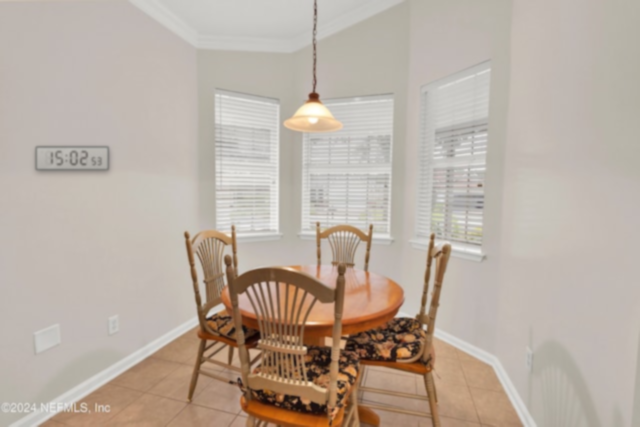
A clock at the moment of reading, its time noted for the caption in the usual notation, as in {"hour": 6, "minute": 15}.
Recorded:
{"hour": 15, "minute": 2}
